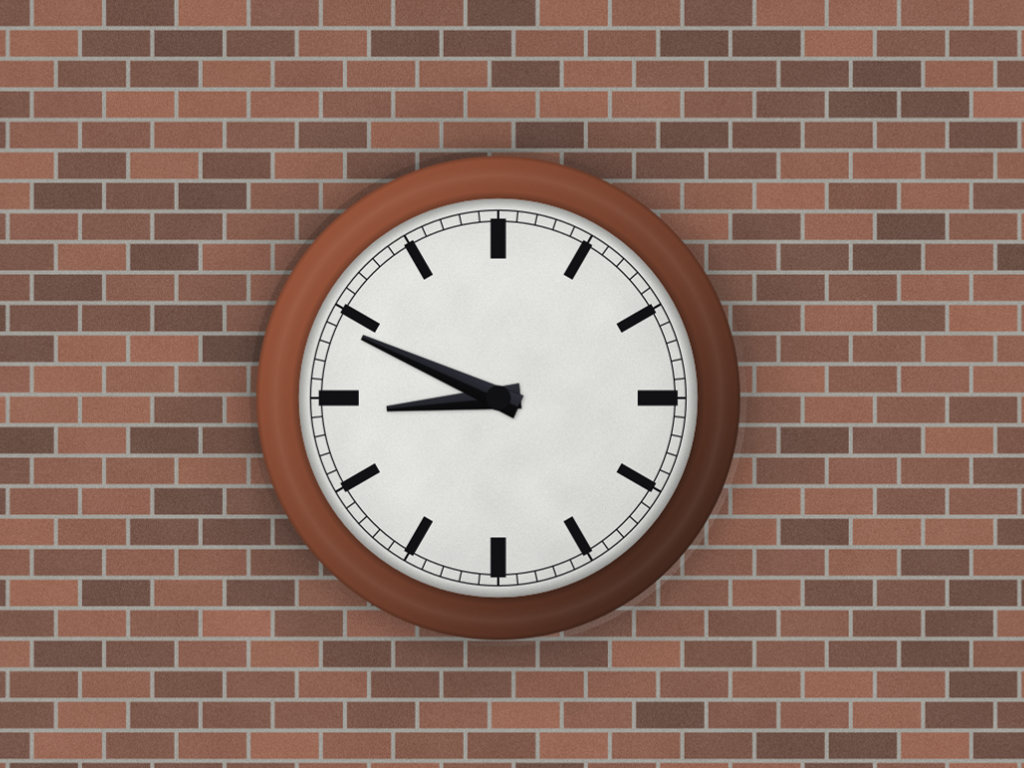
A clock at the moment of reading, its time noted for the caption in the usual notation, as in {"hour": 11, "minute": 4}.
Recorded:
{"hour": 8, "minute": 49}
